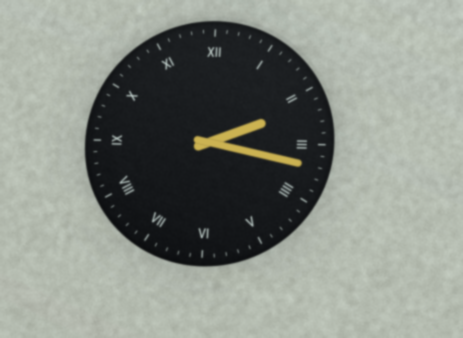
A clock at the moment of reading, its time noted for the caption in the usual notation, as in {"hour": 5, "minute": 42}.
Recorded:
{"hour": 2, "minute": 17}
